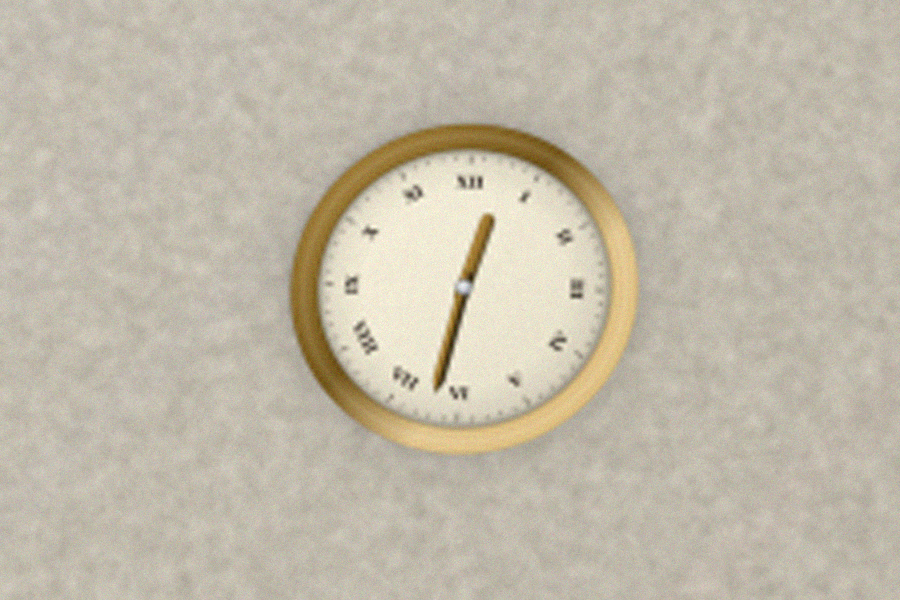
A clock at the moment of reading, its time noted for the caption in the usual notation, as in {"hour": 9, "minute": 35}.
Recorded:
{"hour": 12, "minute": 32}
